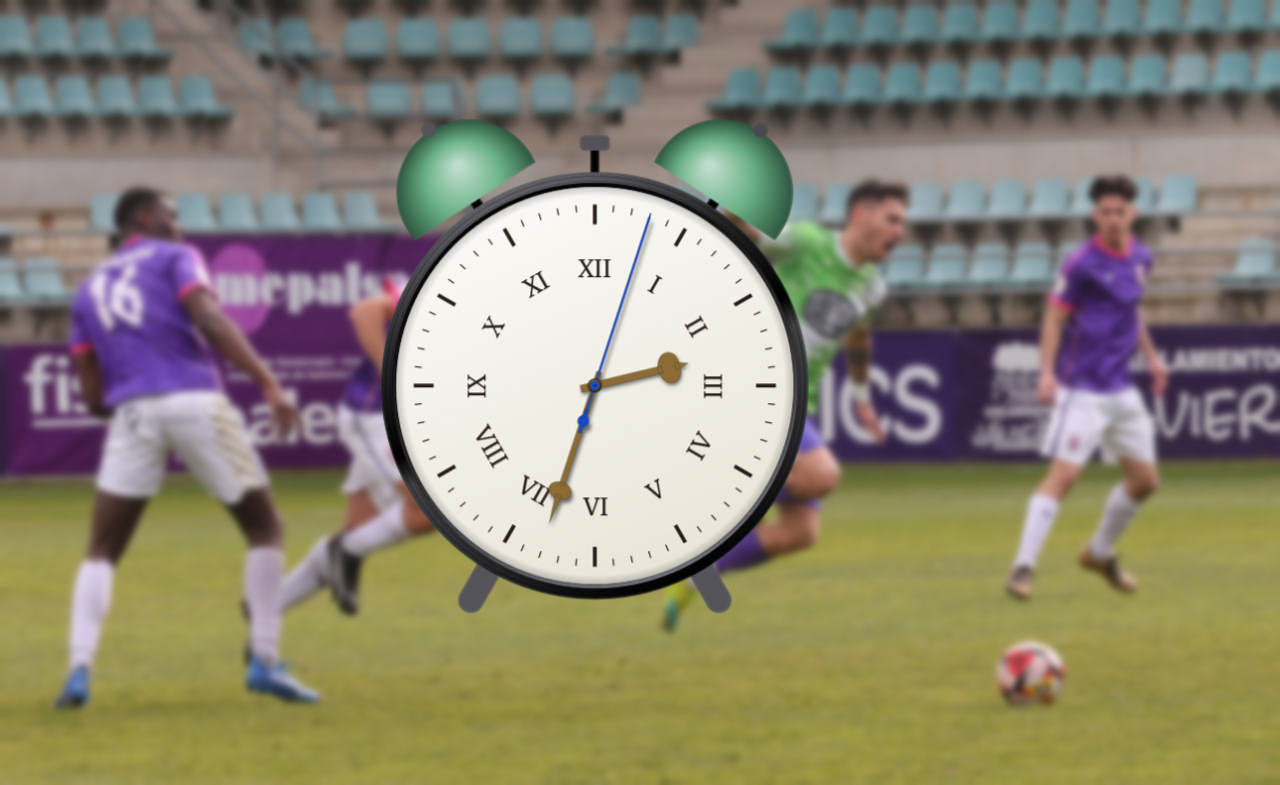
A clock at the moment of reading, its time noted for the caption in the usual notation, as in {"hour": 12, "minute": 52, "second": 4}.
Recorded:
{"hour": 2, "minute": 33, "second": 3}
